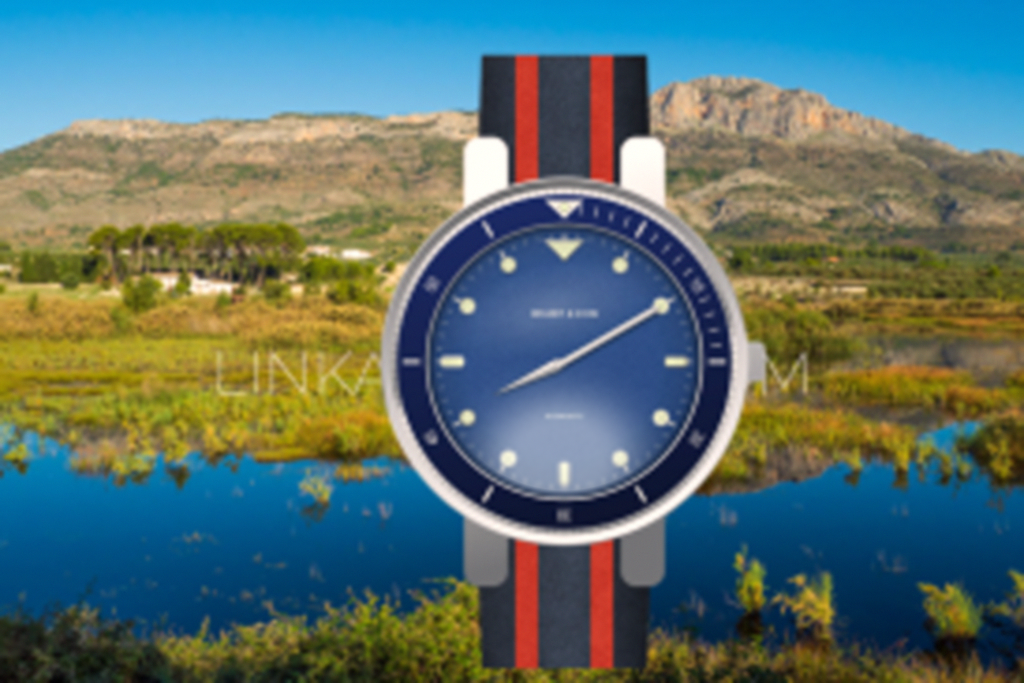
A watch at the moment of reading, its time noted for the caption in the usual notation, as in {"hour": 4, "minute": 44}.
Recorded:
{"hour": 8, "minute": 10}
